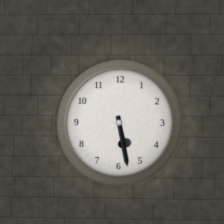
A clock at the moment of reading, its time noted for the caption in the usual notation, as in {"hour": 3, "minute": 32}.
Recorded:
{"hour": 5, "minute": 28}
